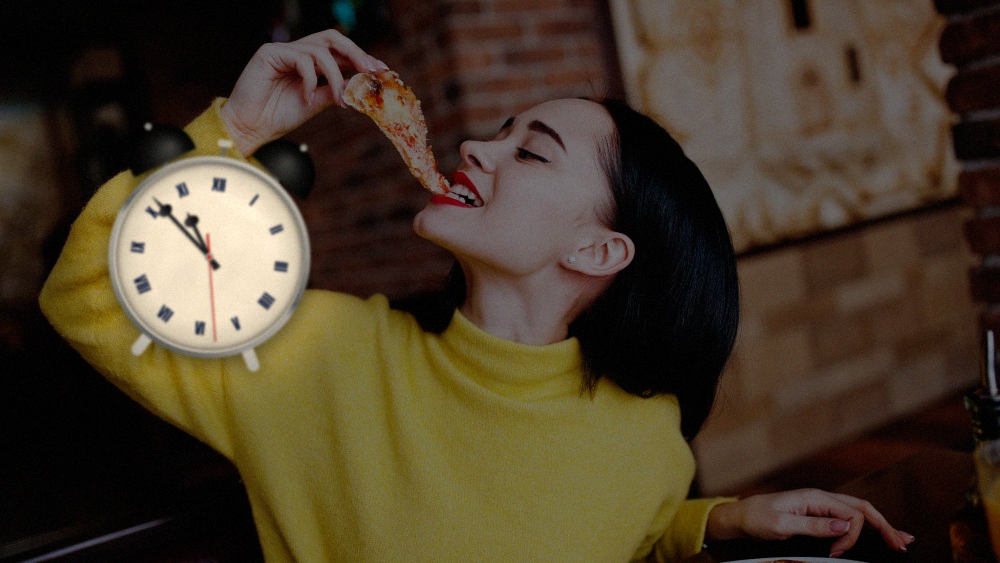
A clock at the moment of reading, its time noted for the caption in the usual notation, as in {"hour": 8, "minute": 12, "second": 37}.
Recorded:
{"hour": 10, "minute": 51, "second": 28}
